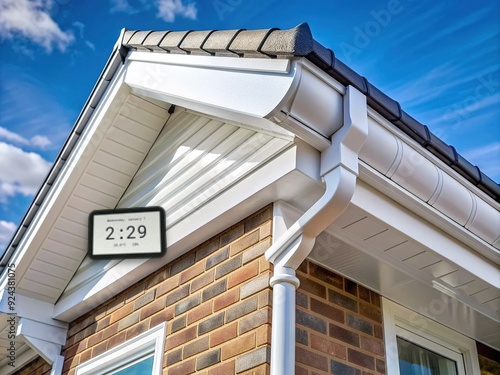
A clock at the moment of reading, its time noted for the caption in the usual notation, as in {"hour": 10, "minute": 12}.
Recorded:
{"hour": 2, "minute": 29}
